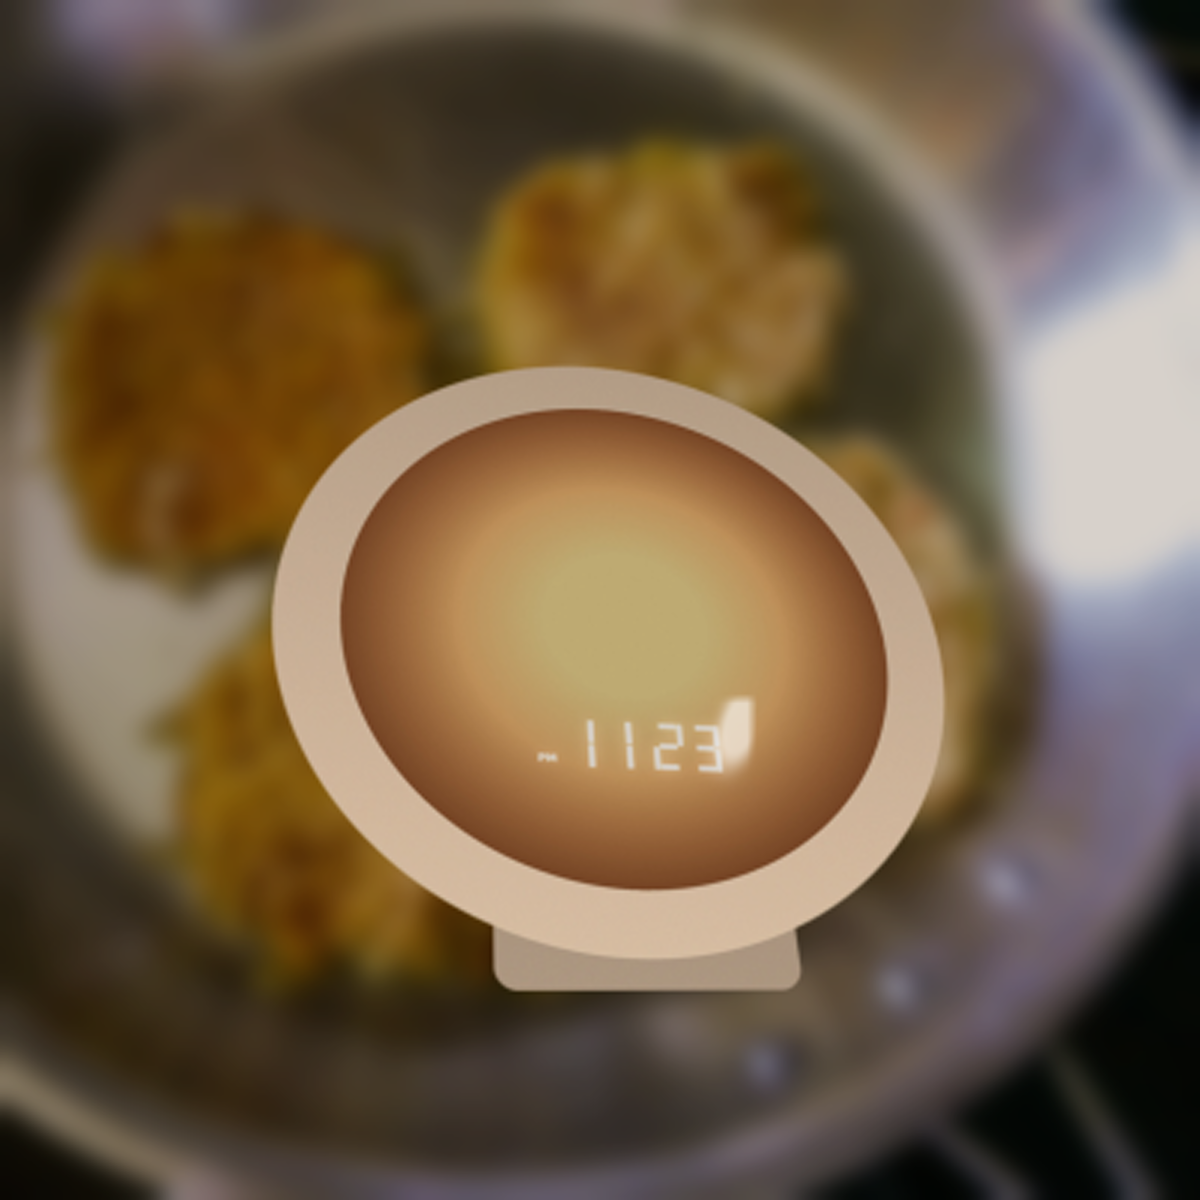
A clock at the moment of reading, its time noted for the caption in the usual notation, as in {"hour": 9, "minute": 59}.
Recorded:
{"hour": 11, "minute": 23}
